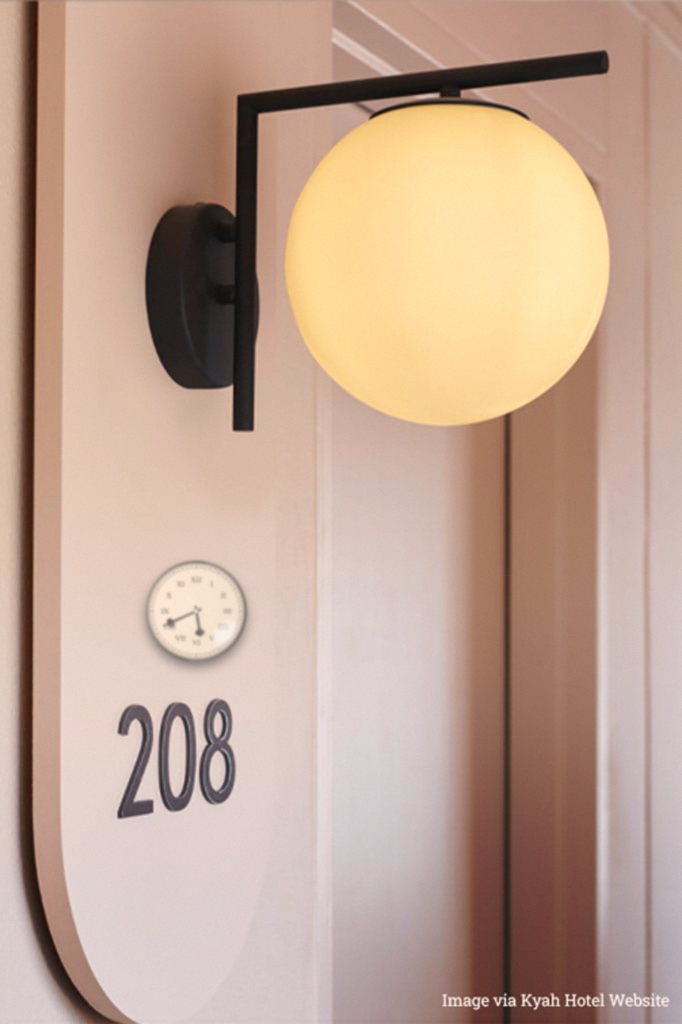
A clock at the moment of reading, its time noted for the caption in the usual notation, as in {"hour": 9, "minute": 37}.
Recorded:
{"hour": 5, "minute": 41}
